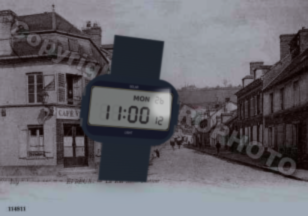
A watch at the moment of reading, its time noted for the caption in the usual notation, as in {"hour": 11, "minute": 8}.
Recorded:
{"hour": 11, "minute": 0}
